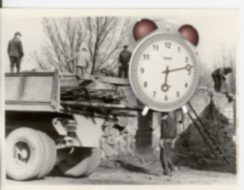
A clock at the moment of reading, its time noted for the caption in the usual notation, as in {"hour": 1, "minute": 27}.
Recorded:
{"hour": 6, "minute": 13}
